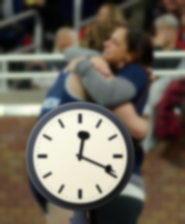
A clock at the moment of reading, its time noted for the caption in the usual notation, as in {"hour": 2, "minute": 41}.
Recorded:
{"hour": 12, "minute": 19}
